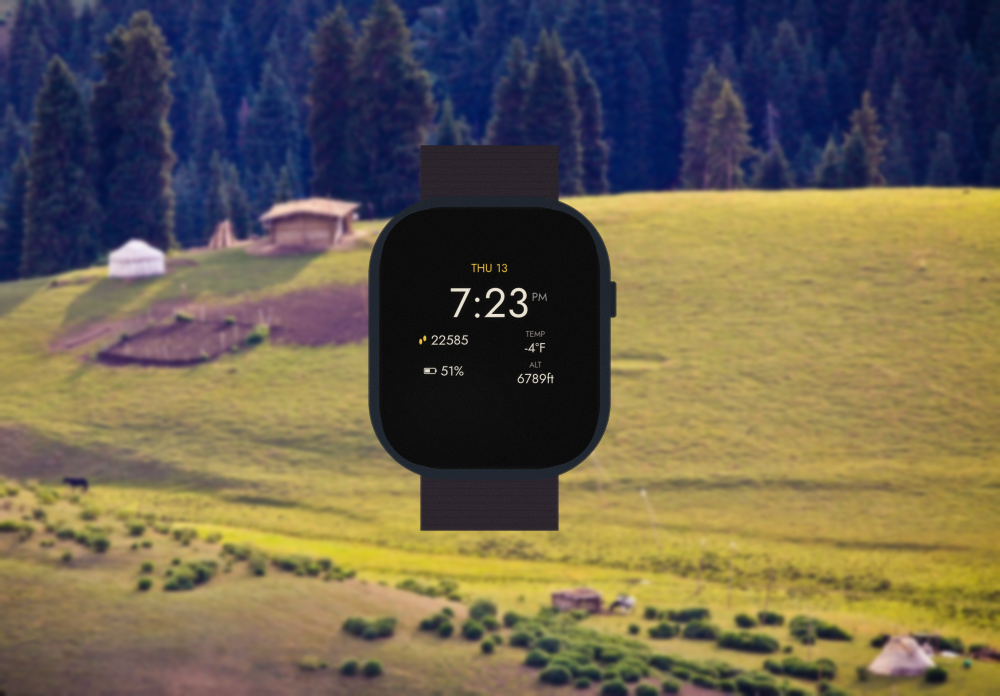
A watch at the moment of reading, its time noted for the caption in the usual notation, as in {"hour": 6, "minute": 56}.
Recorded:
{"hour": 7, "minute": 23}
